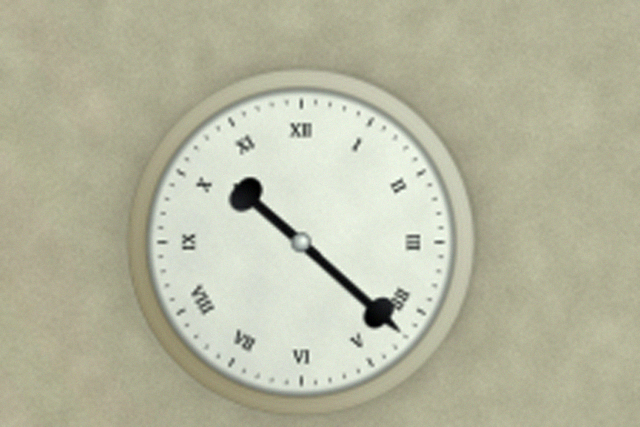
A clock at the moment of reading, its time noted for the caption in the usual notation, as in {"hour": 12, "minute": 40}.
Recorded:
{"hour": 10, "minute": 22}
